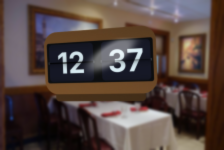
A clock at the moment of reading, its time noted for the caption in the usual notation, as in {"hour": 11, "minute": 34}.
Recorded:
{"hour": 12, "minute": 37}
